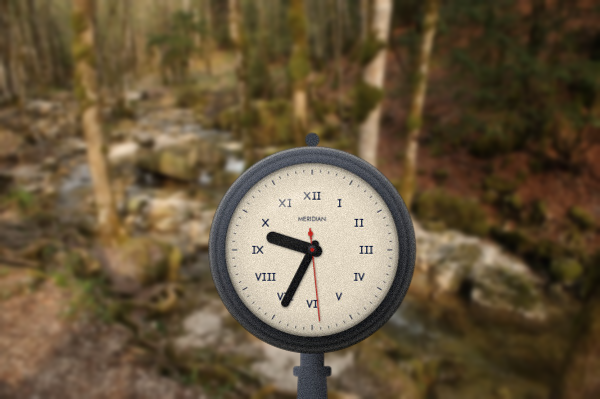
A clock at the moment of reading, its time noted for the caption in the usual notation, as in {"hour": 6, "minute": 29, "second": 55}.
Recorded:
{"hour": 9, "minute": 34, "second": 29}
